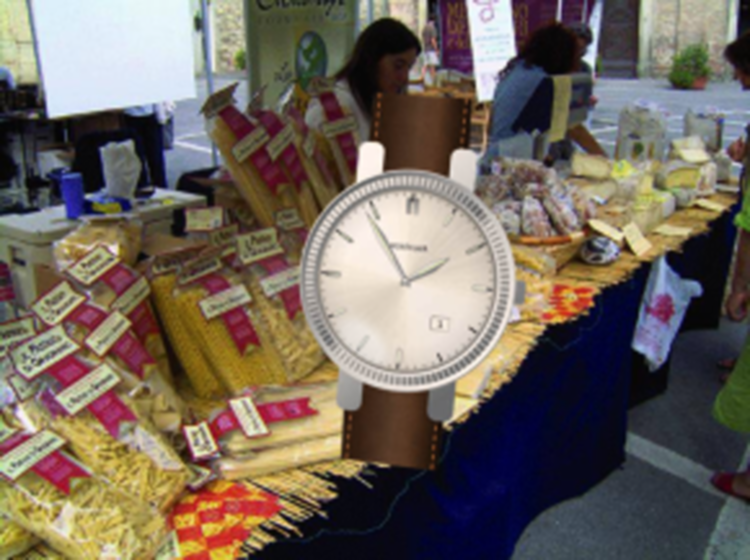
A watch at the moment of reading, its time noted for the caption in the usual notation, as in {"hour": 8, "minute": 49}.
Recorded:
{"hour": 1, "minute": 54}
